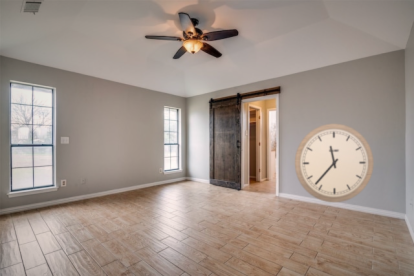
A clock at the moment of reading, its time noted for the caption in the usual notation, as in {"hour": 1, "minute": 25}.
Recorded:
{"hour": 11, "minute": 37}
